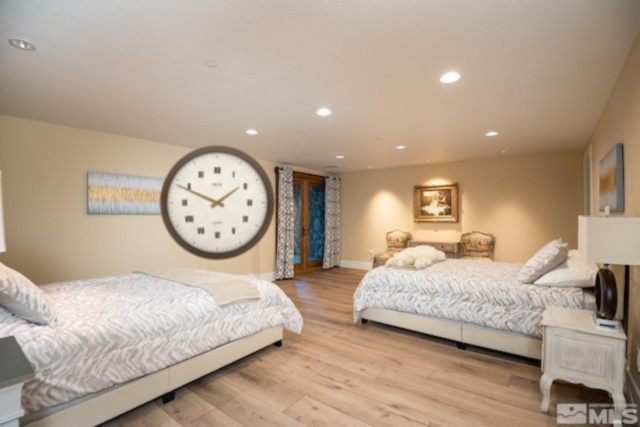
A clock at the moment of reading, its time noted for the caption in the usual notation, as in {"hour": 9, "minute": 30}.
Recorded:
{"hour": 1, "minute": 49}
